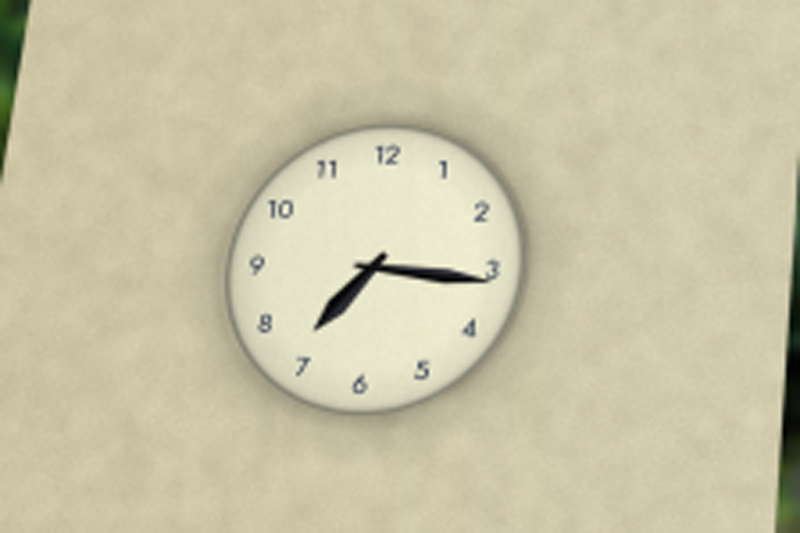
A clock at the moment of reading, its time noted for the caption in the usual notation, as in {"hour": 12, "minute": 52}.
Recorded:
{"hour": 7, "minute": 16}
